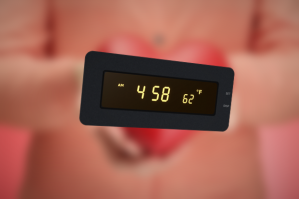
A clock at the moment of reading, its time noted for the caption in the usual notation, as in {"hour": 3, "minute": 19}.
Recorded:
{"hour": 4, "minute": 58}
